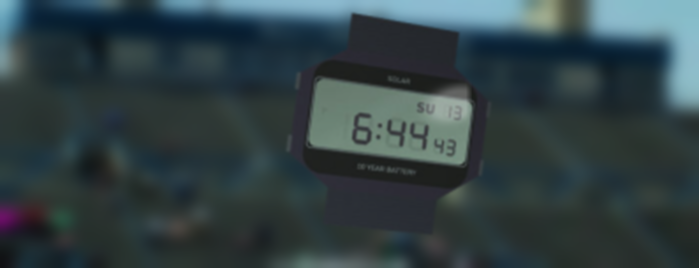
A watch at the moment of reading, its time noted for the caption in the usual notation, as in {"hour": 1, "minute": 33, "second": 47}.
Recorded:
{"hour": 6, "minute": 44, "second": 43}
